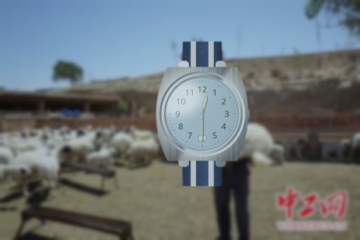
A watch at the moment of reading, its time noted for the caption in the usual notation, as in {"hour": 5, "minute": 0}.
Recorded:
{"hour": 12, "minute": 30}
